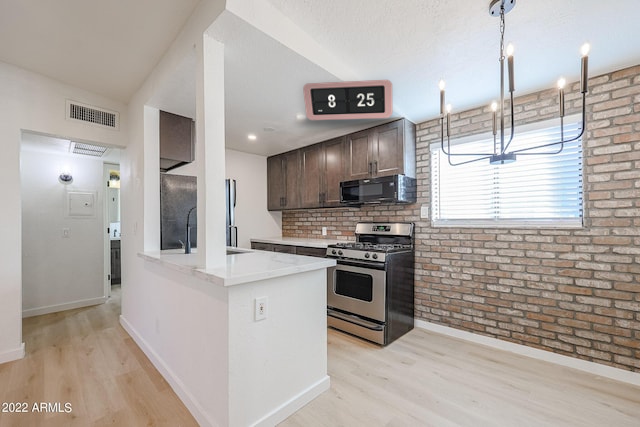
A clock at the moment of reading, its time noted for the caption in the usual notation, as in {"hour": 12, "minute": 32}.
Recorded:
{"hour": 8, "minute": 25}
